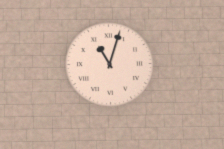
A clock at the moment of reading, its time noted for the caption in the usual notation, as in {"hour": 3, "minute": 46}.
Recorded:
{"hour": 11, "minute": 3}
